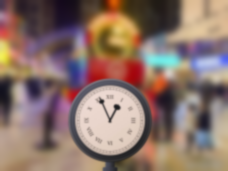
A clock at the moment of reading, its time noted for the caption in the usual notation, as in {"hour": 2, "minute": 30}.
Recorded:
{"hour": 12, "minute": 56}
